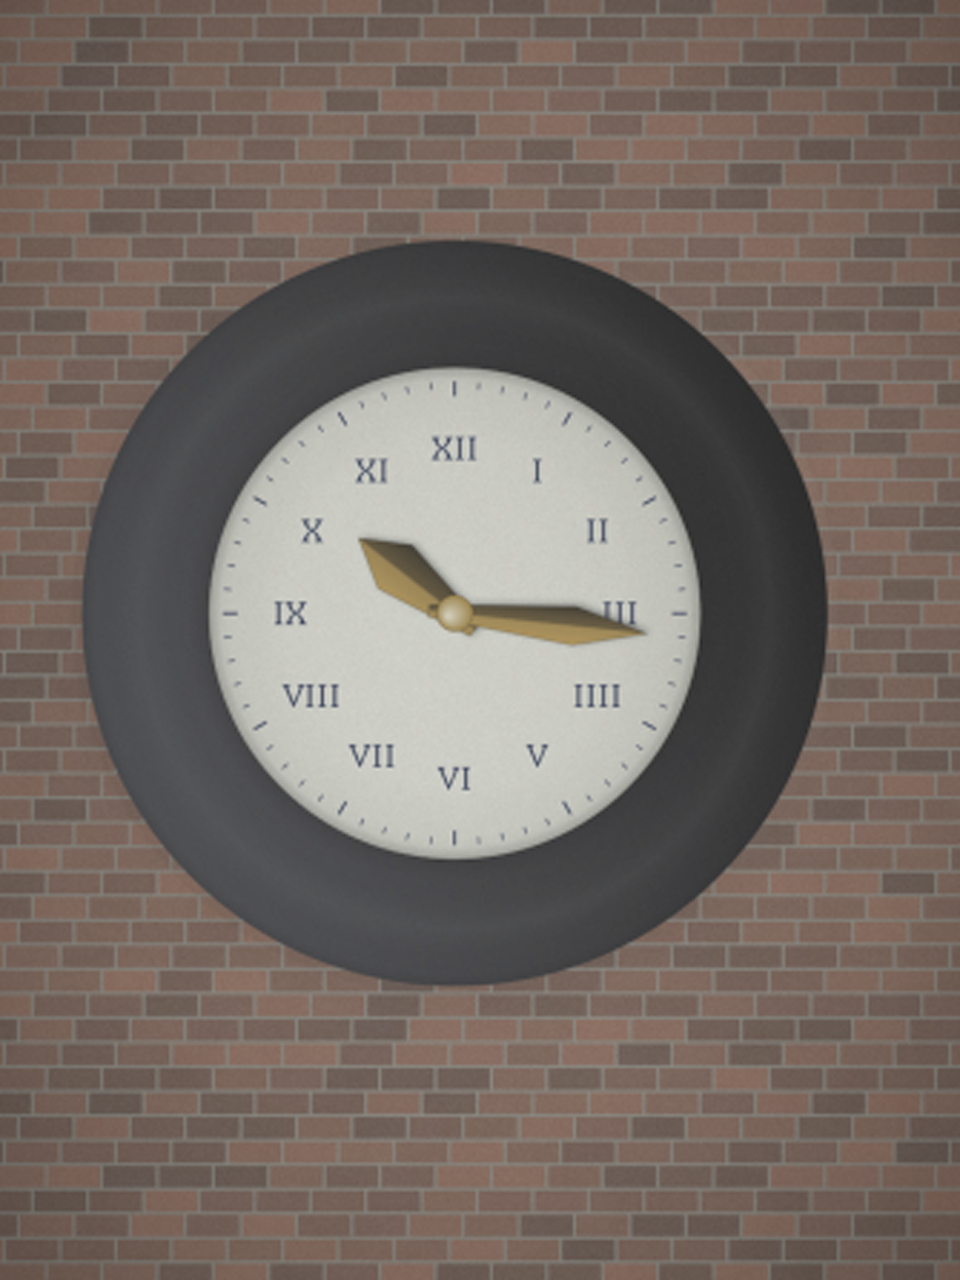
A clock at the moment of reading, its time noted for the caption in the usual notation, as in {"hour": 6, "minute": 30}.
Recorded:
{"hour": 10, "minute": 16}
